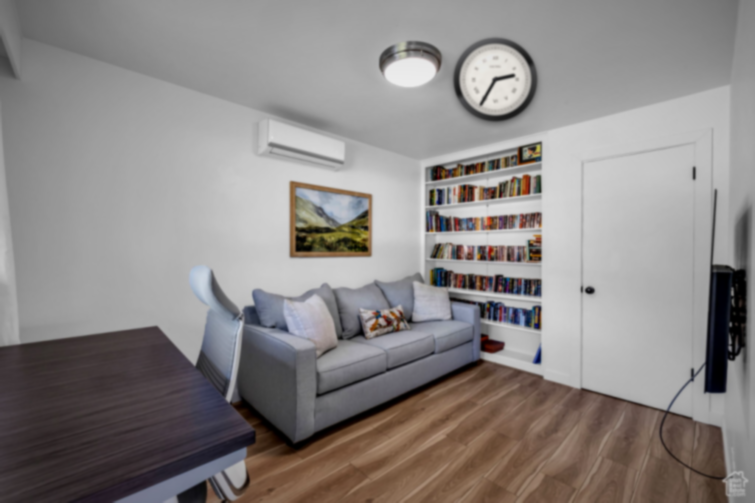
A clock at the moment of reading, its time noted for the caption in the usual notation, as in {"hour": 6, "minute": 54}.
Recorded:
{"hour": 2, "minute": 35}
